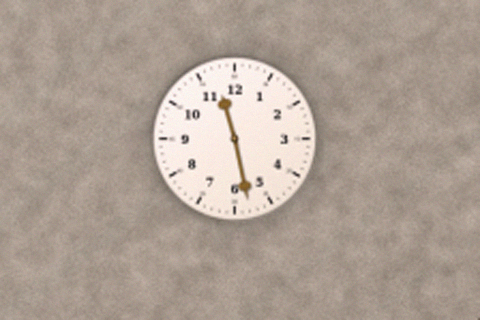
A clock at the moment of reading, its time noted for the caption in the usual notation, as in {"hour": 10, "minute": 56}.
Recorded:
{"hour": 11, "minute": 28}
